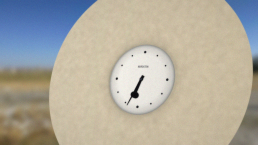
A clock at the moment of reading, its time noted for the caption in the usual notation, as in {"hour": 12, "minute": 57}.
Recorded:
{"hour": 6, "minute": 34}
